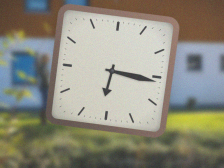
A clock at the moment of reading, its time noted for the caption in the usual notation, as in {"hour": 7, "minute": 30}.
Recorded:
{"hour": 6, "minute": 16}
